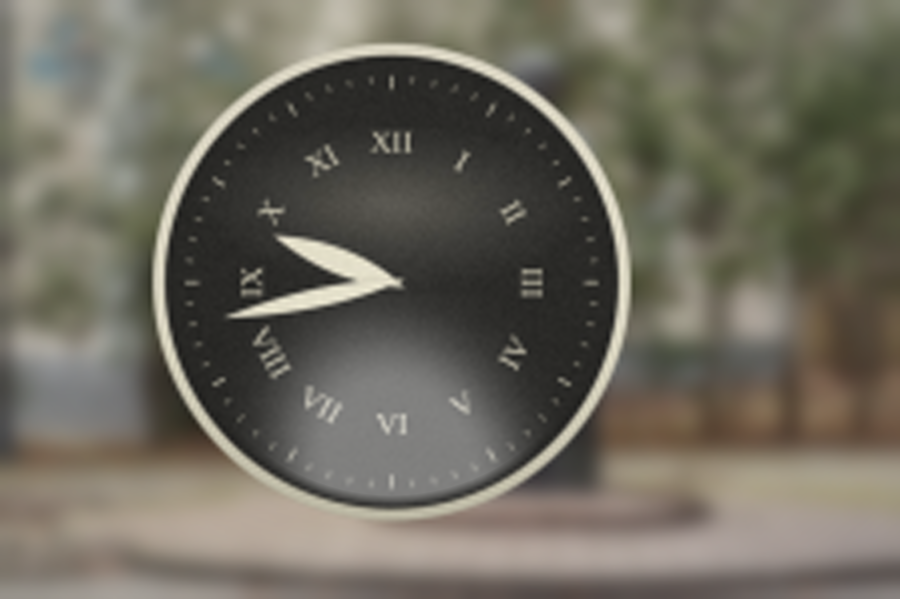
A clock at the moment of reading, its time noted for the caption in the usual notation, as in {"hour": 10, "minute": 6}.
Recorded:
{"hour": 9, "minute": 43}
